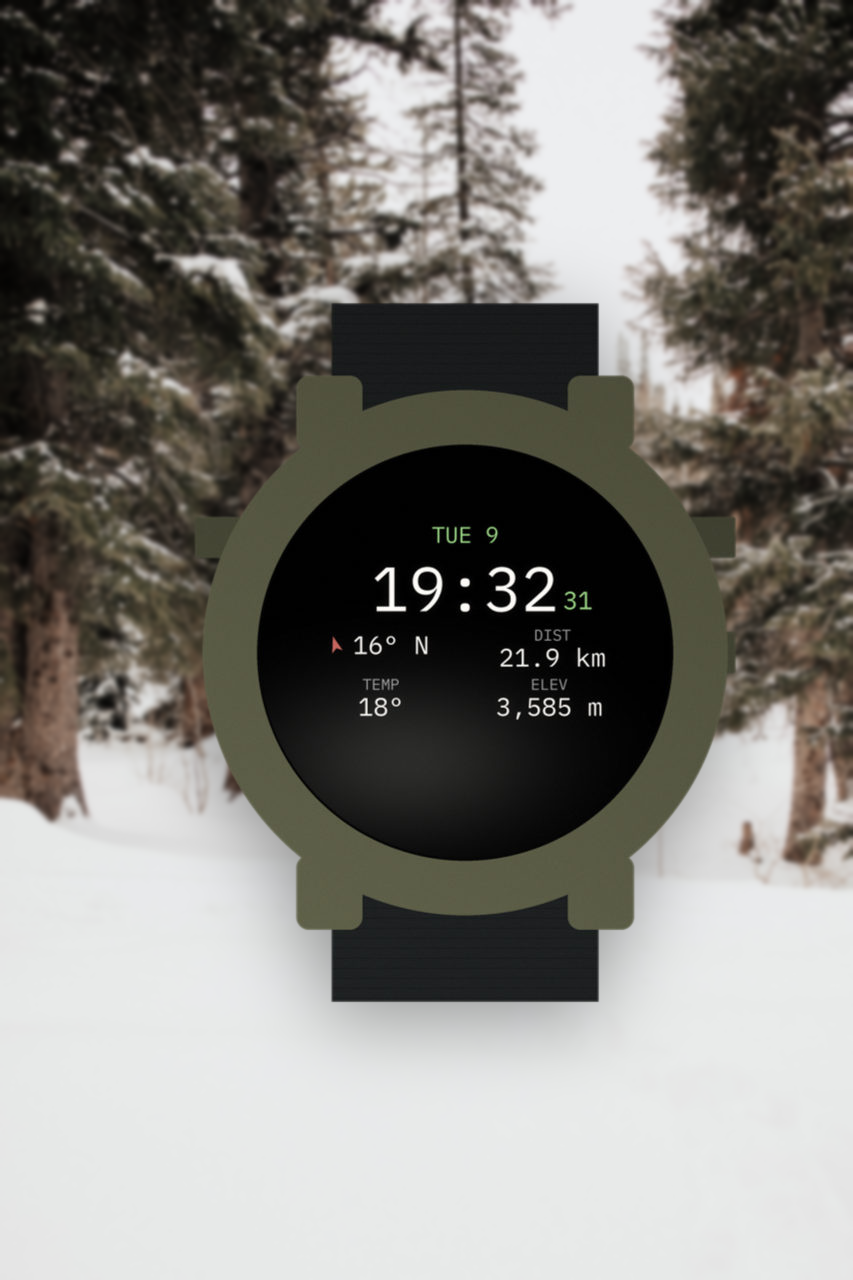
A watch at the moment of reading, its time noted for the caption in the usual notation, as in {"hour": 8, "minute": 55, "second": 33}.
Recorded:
{"hour": 19, "minute": 32, "second": 31}
